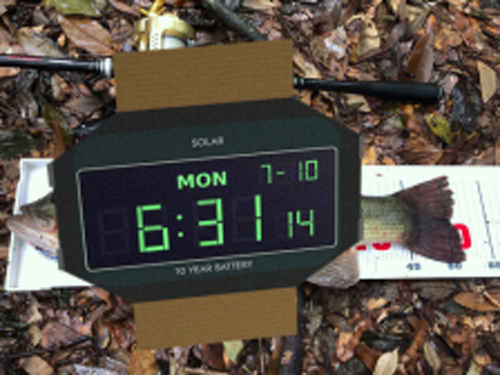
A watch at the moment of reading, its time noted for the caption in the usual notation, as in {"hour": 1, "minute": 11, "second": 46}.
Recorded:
{"hour": 6, "minute": 31, "second": 14}
